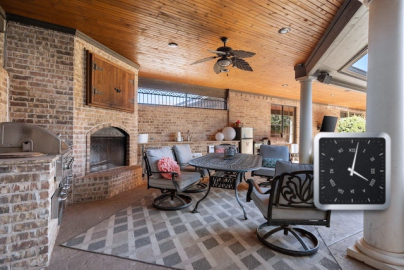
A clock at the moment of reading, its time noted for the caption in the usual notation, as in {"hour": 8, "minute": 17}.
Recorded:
{"hour": 4, "minute": 2}
